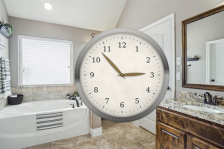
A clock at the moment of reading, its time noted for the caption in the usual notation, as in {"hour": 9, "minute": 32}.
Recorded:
{"hour": 2, "minute": 53}
